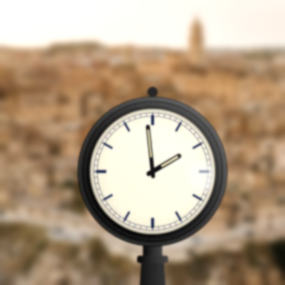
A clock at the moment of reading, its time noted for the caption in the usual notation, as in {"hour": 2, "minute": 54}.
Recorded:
{"hour": 1, "minute": 59}
